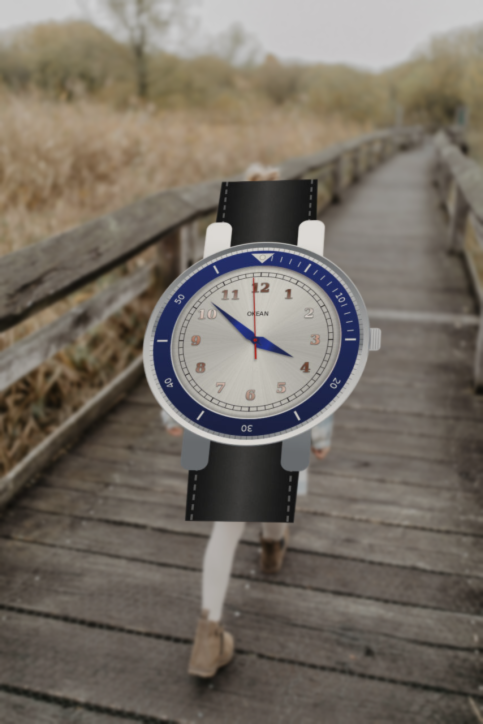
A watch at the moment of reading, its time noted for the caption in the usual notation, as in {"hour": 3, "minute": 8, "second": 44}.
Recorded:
{"hour": 3, "minute": 51, "second": 59}
